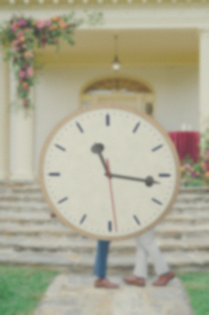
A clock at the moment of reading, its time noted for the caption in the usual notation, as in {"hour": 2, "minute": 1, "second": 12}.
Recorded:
{"hour": 11, "minute": 16, "second": 29}
